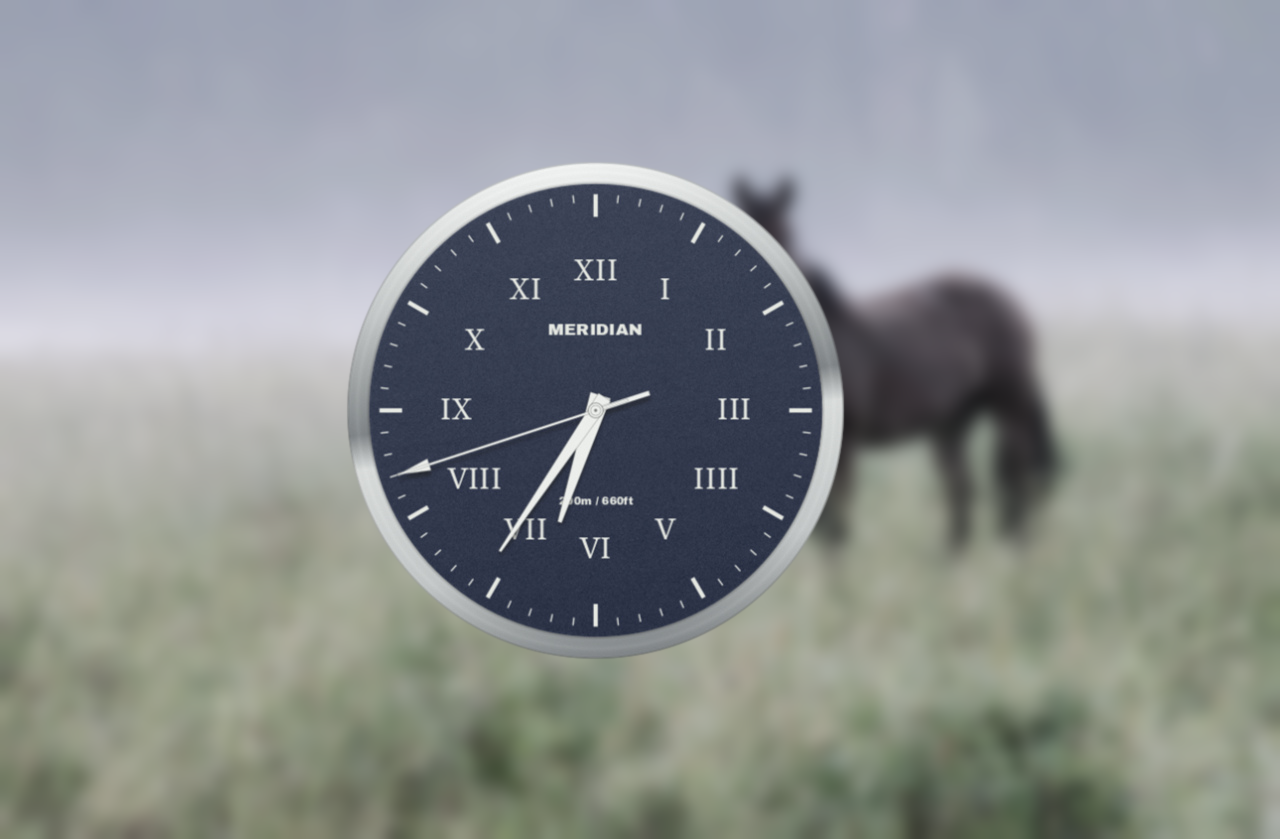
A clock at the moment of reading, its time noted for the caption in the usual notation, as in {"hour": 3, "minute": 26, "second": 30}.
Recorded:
{"hour": 6, "minute": 35, "second": 42}
